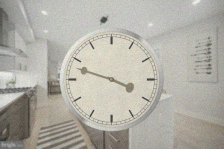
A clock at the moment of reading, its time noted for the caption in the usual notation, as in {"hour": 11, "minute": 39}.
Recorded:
{"hour": 3, "minute": 48}
